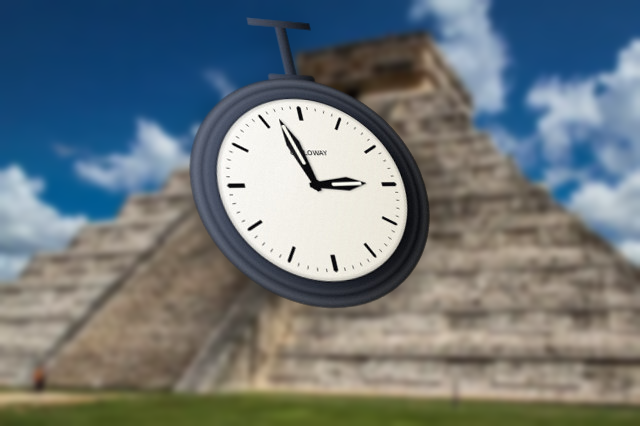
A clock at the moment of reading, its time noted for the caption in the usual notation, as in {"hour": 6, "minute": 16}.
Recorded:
{"hour": 2, "minute": 57}
